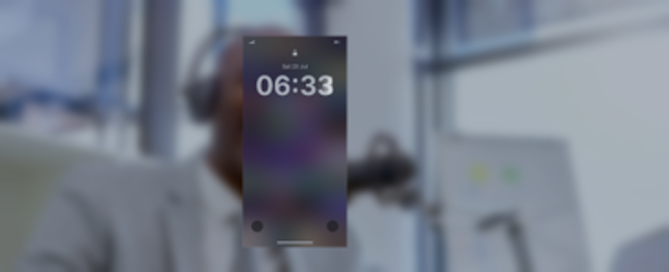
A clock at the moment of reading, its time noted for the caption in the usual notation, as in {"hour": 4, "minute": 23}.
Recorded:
{"hour": 6, "minute": 33}
